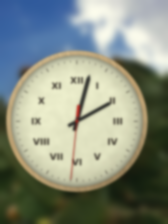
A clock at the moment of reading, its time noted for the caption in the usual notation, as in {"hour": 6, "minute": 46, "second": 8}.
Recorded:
{"hour": 2, "minute": 2, "second": 31}
